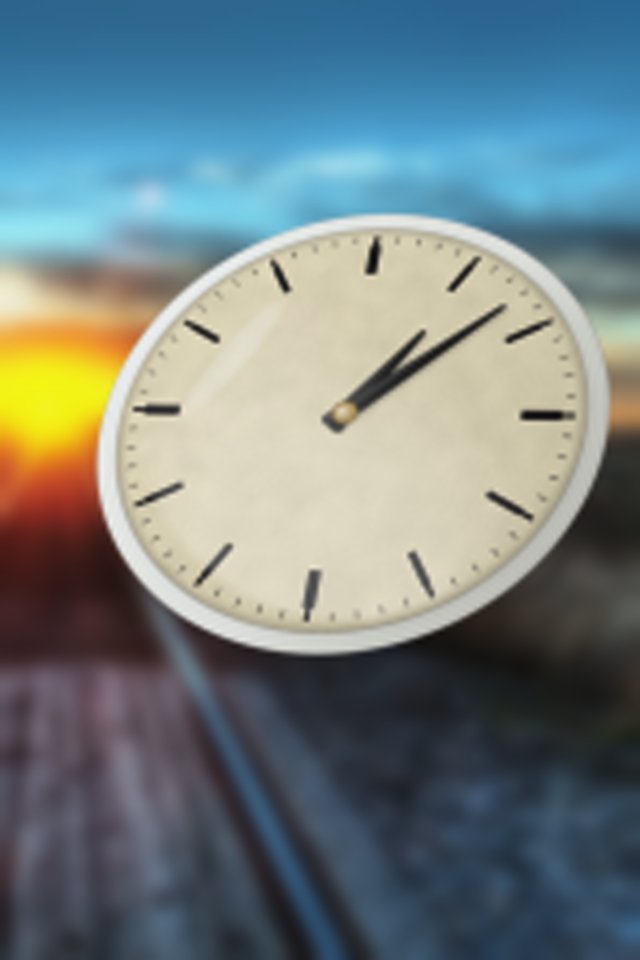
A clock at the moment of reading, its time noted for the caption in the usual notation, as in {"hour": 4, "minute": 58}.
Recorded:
{"hour": 1, "minute": 8}
